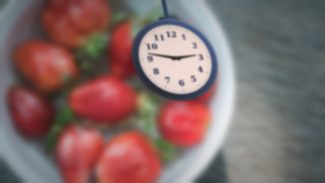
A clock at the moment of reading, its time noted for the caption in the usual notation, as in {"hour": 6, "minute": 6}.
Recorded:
{"hour": 2, "minute": 47}
